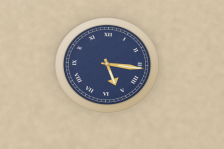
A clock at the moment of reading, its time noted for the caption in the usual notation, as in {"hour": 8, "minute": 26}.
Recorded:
{"hour": 5, "minute": 16}
